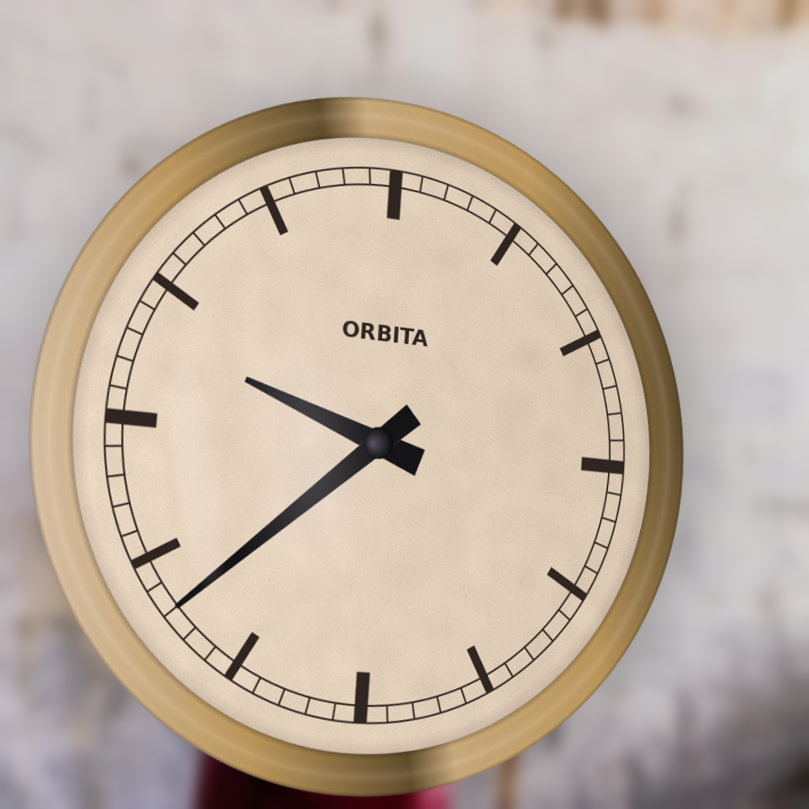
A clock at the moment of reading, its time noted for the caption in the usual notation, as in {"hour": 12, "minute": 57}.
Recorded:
{"hour": 9, "minute": 38}
